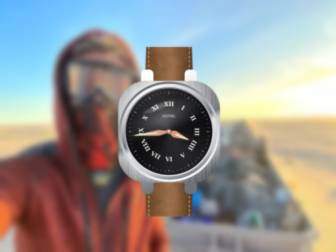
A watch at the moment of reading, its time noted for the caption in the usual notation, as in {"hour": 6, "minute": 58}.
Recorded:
{"hour": 3, "minute": 44}
